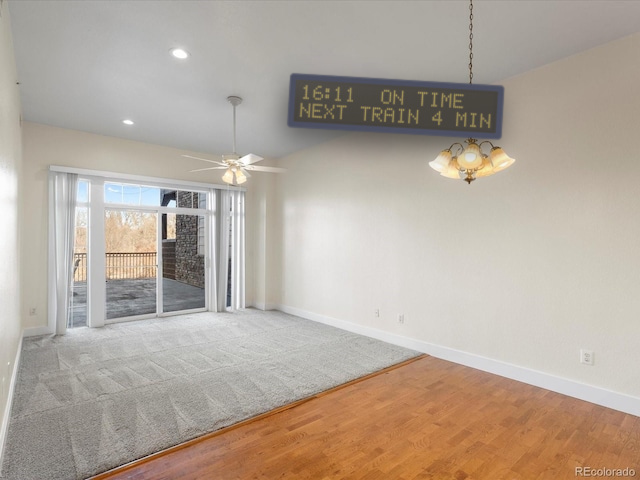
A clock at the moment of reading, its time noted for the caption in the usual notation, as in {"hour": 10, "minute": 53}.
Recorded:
{"hour": 16, "minute": 11}
